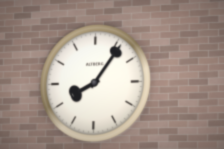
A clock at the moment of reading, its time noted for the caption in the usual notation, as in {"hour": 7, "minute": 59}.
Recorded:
{"hour": 8, "minute": 6}
